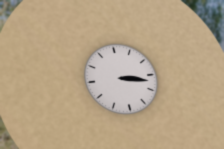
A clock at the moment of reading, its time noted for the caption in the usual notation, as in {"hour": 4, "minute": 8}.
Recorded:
{"hour": 3, "minute": 17}
